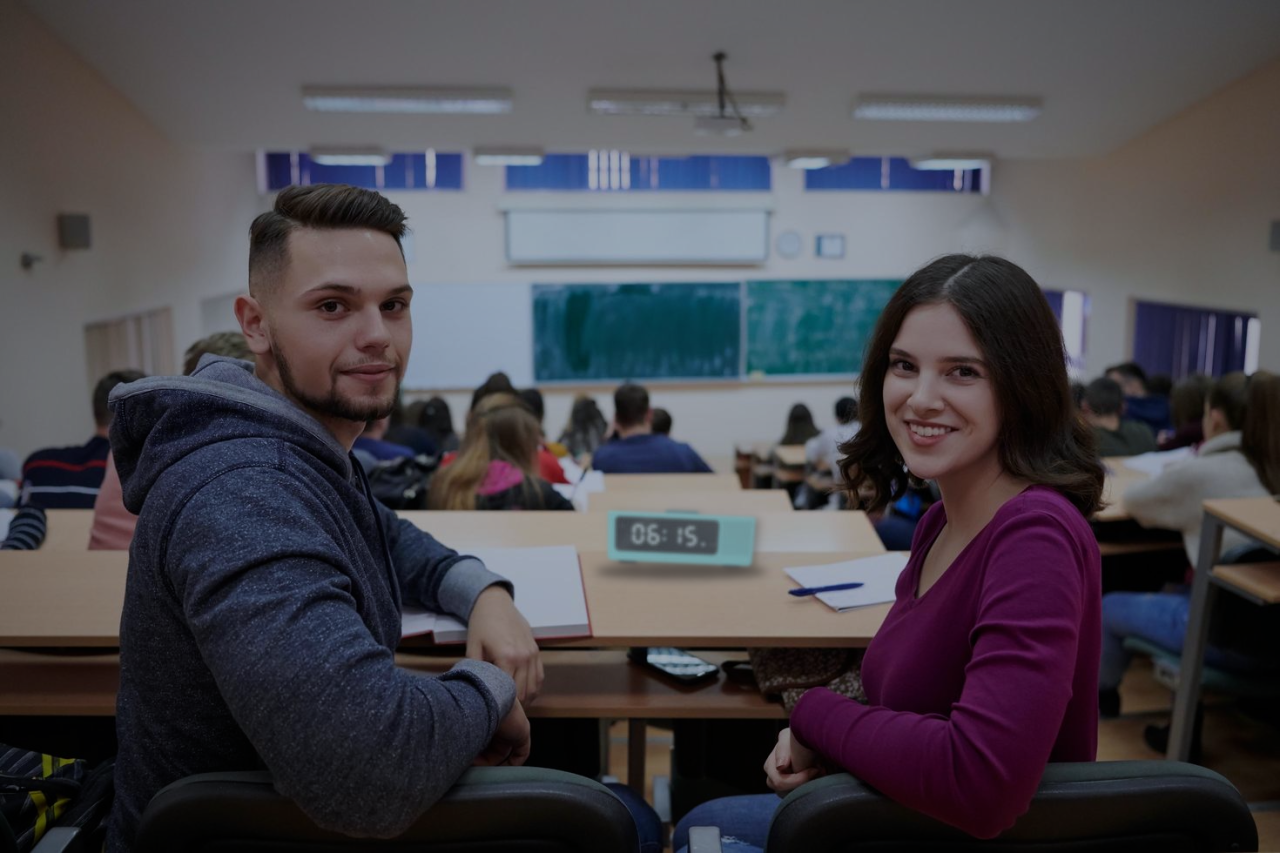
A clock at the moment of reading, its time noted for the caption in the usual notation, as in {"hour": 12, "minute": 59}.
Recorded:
{"hour": 6, "minute": 15}
